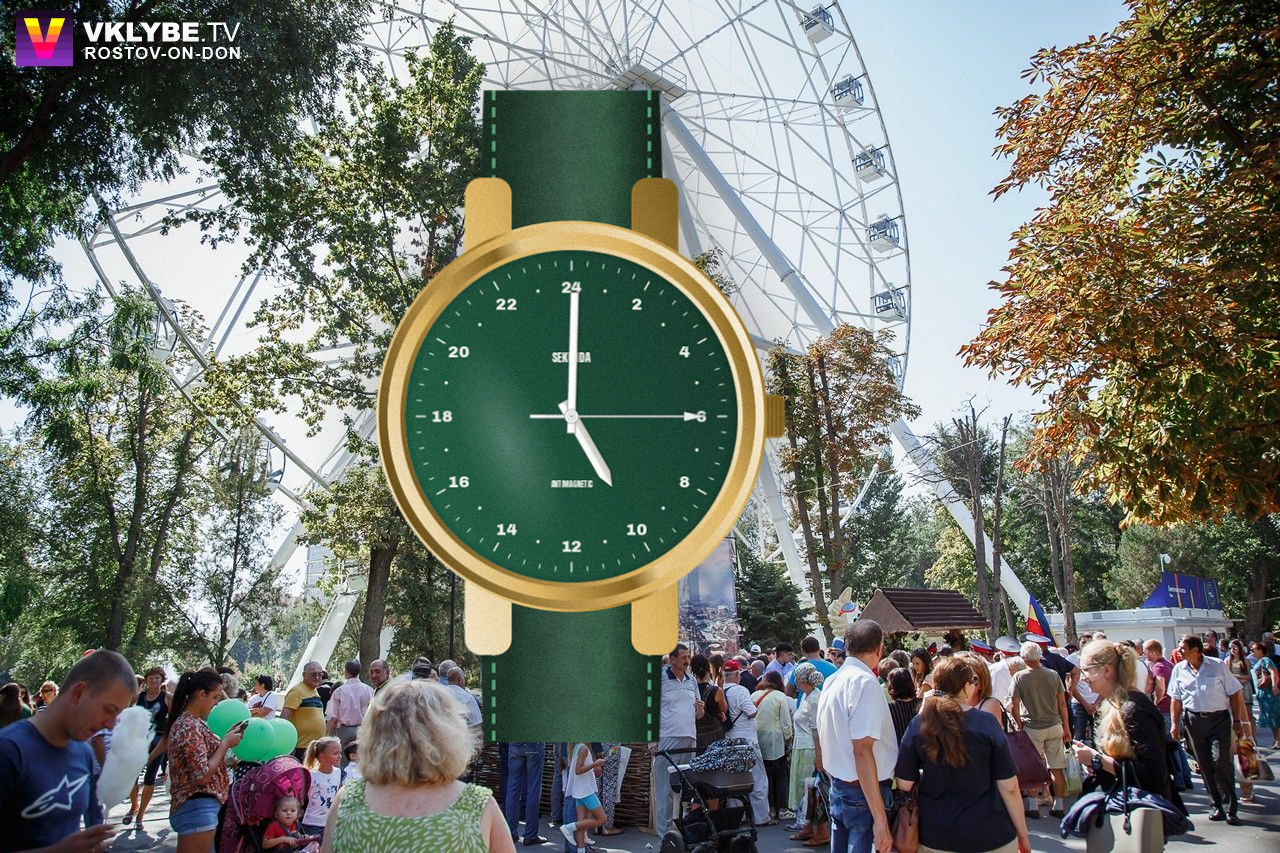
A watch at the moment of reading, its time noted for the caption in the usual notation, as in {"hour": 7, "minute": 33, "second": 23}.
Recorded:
{"hour": 10, "minute": 0, "second": 15}
